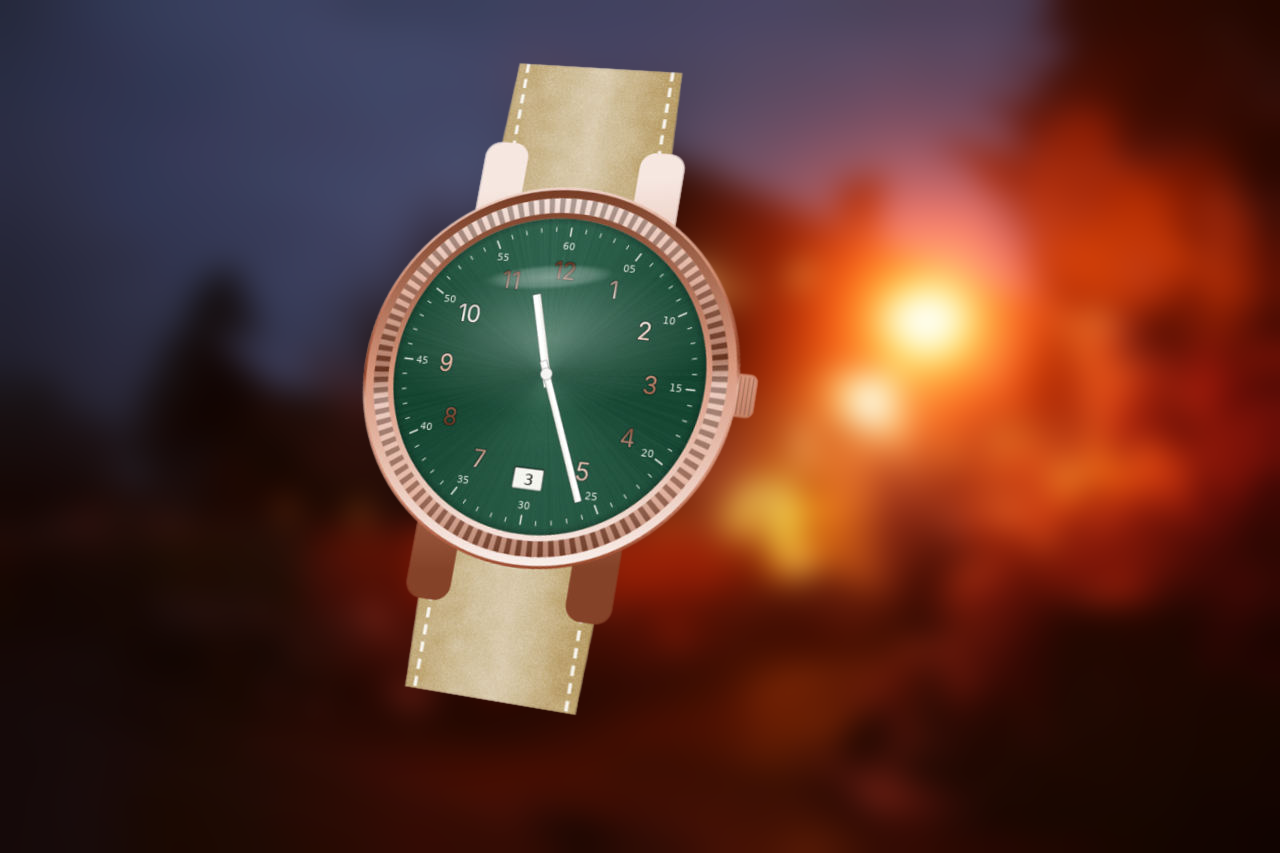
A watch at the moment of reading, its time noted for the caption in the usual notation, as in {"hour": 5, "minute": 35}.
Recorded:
{"hour": 11, "minute": 26}
